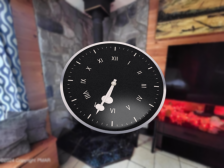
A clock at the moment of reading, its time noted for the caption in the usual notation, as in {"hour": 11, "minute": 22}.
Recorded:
{"hour": 6, "minute": 34}
